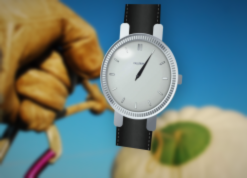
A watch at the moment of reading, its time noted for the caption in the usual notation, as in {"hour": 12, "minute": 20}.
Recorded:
{"hour": 1, "minute": 5}
